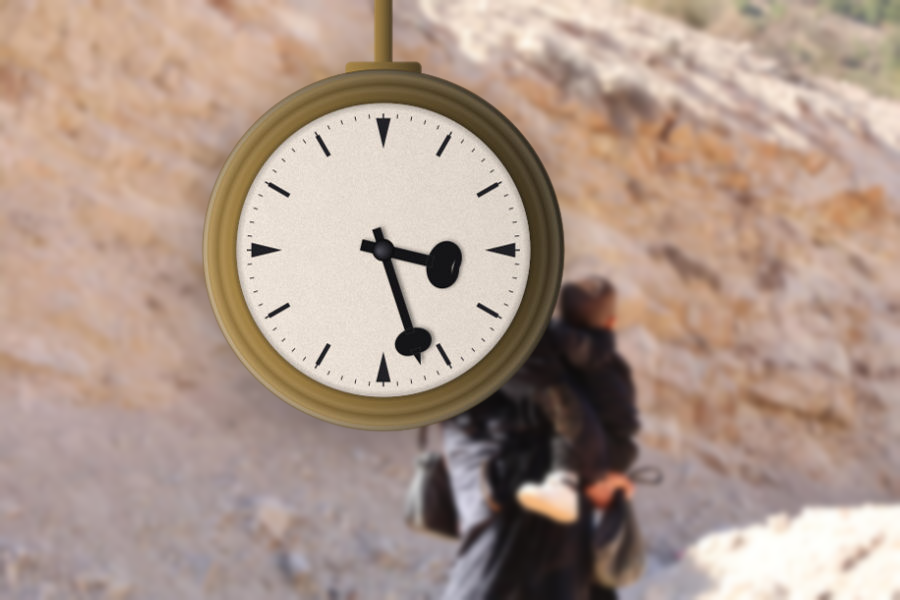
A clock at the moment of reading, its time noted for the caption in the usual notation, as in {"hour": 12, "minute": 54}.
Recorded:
{"hour": 3, "minute": 27}
